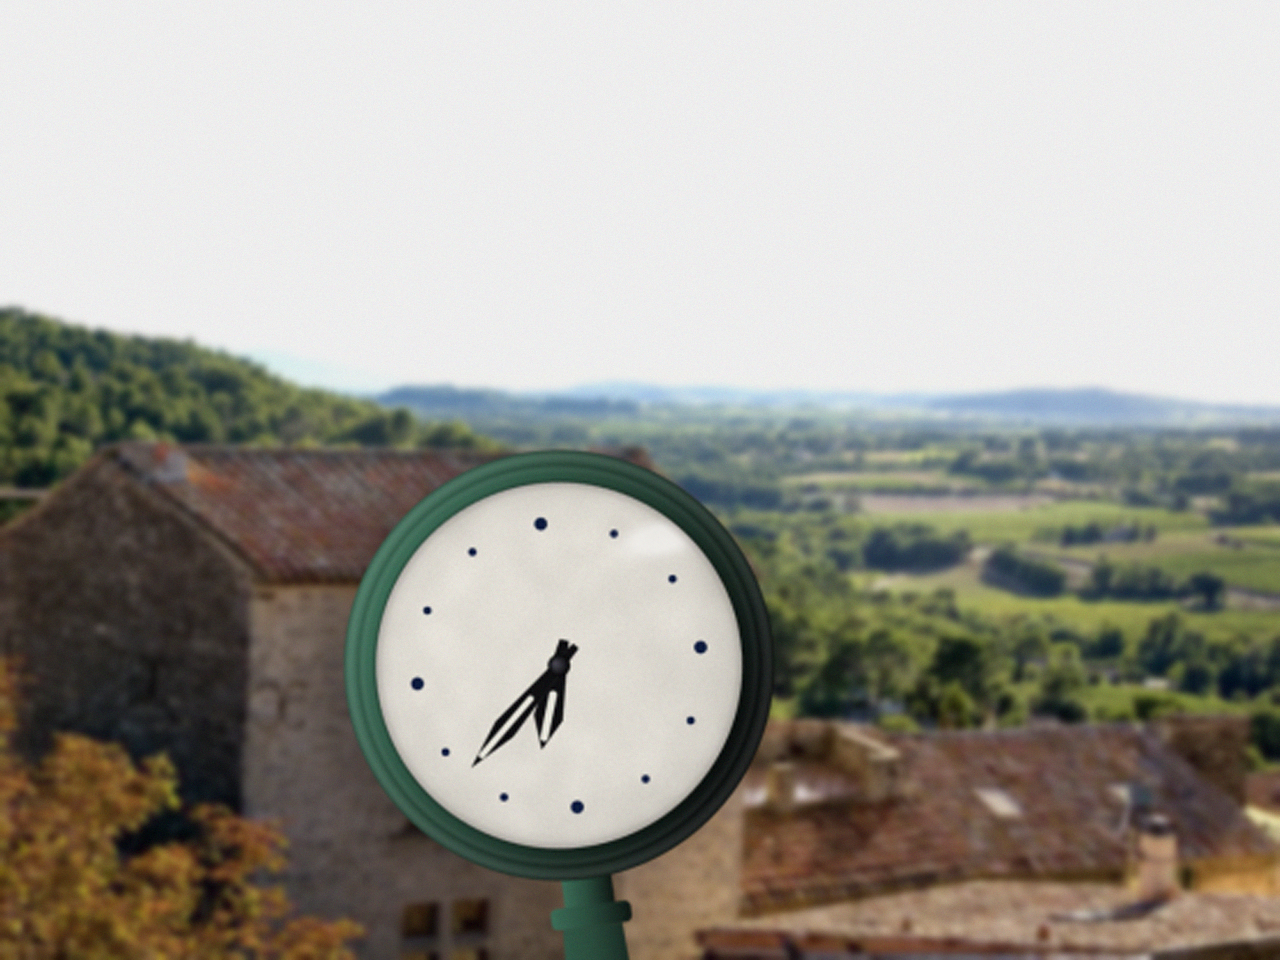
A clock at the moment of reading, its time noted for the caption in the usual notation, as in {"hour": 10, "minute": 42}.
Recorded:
{"hour": 6, "minute": 38}
